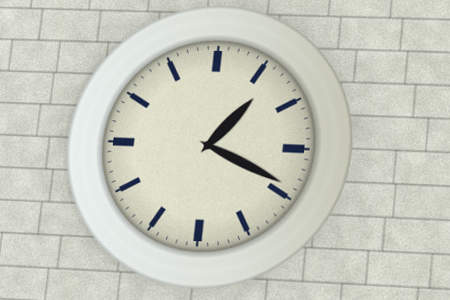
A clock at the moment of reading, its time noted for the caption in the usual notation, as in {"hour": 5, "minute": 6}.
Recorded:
{"hour": 1, "minute": 19}
